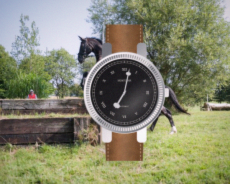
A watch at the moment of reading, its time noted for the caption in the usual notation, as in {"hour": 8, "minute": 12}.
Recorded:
{"hour": 7, "minute": 2}
